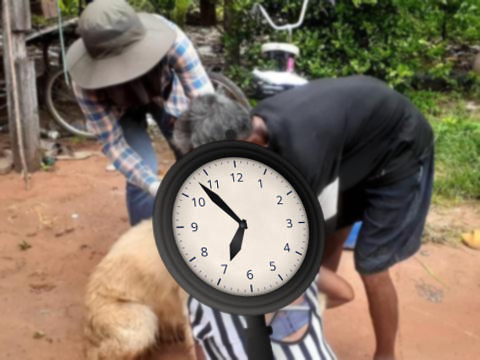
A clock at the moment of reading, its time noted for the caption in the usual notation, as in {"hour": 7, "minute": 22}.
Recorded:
{"hour": 6, "minute": 53}
